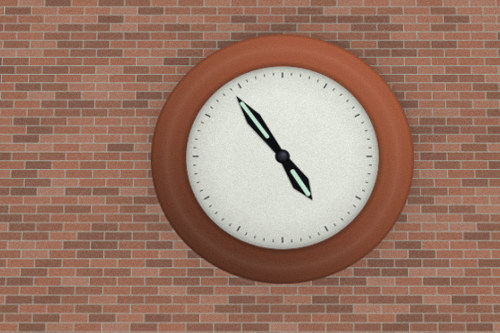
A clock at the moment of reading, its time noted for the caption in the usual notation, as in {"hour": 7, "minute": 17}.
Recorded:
{"hour": 4, "minute": 54}
